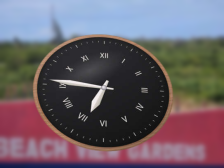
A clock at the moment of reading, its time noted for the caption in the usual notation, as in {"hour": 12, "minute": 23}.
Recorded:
{"hour": 6, "minute": 46}
